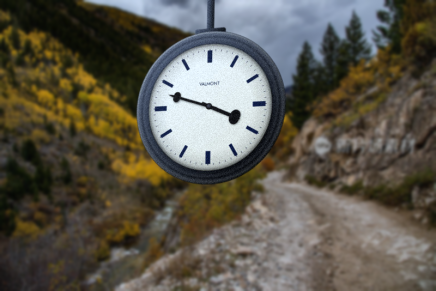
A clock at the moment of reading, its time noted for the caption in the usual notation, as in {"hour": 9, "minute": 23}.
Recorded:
{"hour": 3, "minute": 48}
